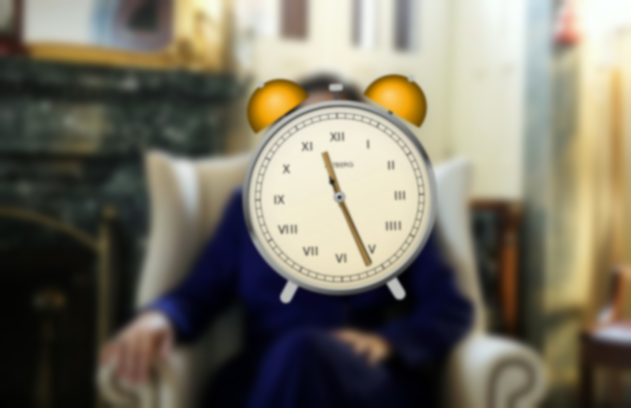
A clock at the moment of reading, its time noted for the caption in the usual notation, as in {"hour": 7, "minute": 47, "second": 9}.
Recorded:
{"hour": 11, "minute": 26, "second": 26}
